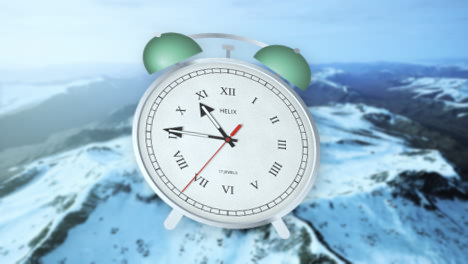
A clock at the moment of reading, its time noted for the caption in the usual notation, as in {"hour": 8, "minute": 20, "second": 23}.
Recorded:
{"hour": 10, "minute": 45, "second": 36}
